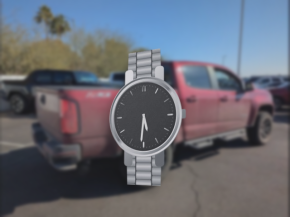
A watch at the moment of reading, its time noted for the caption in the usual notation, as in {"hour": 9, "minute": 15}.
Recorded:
{"hour": 5, "minute": 31}
